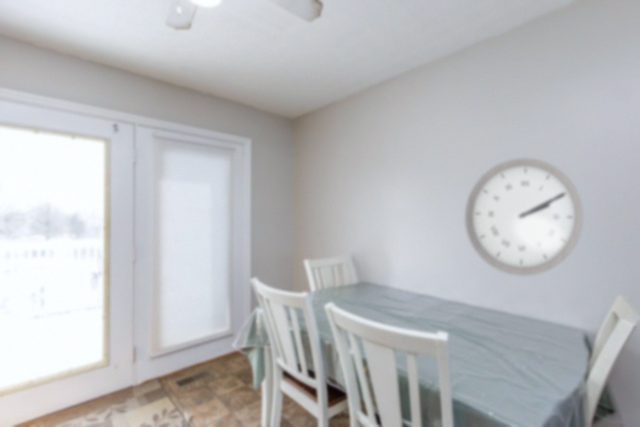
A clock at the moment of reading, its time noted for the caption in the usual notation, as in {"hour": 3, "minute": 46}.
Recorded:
{"hour": 2, "minute": 10}
